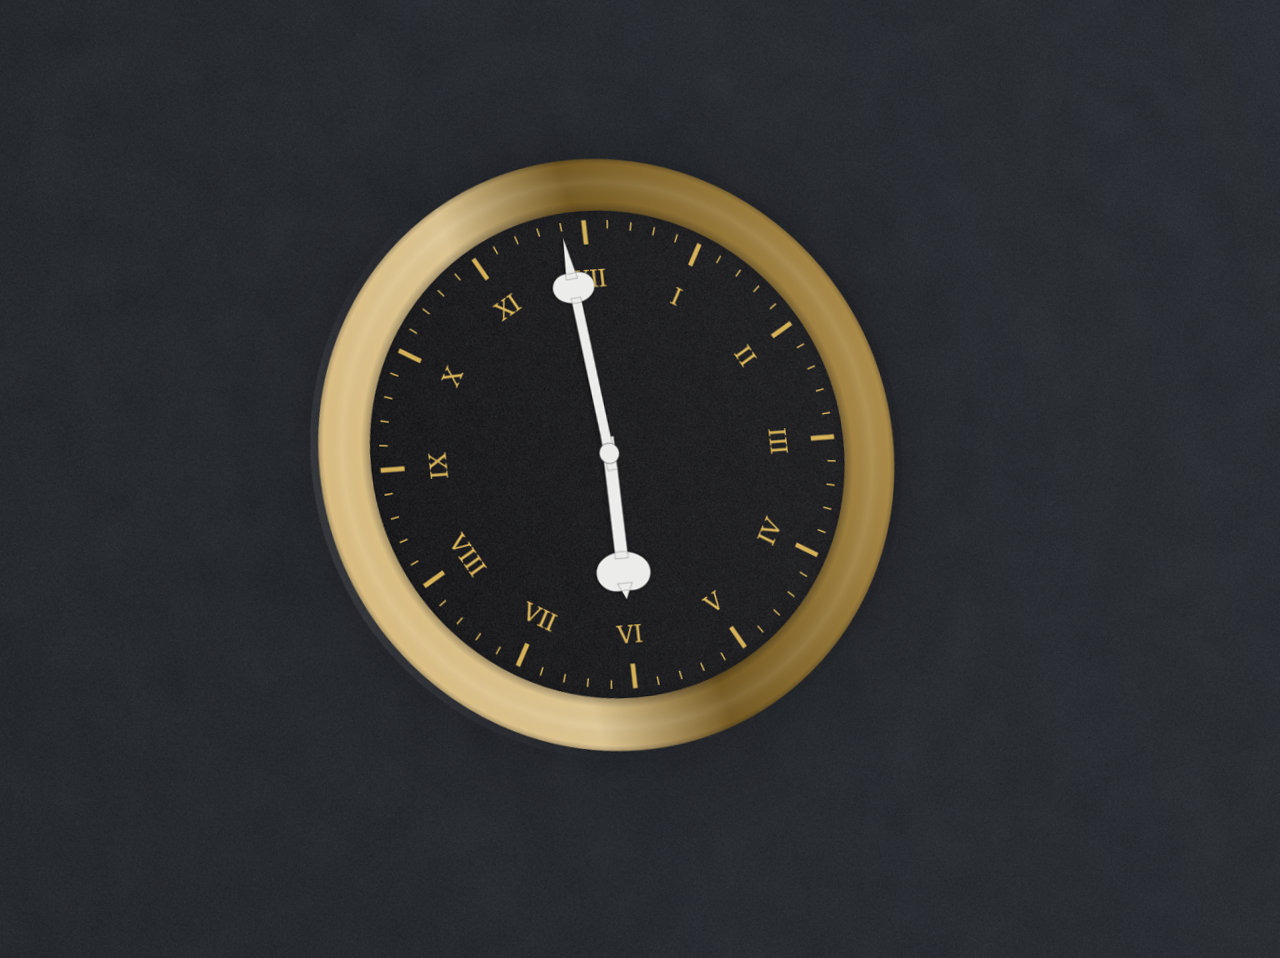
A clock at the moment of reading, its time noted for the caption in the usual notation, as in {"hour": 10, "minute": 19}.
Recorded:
{"hour": 5, "minute": 59}
